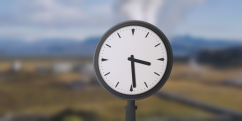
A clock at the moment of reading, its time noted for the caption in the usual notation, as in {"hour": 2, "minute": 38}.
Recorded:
{"hour": 3, "minute": 29}
